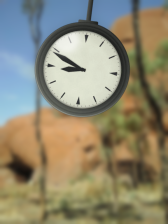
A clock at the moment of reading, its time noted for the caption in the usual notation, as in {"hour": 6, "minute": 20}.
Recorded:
{"hour": 8, "minute": 49}
